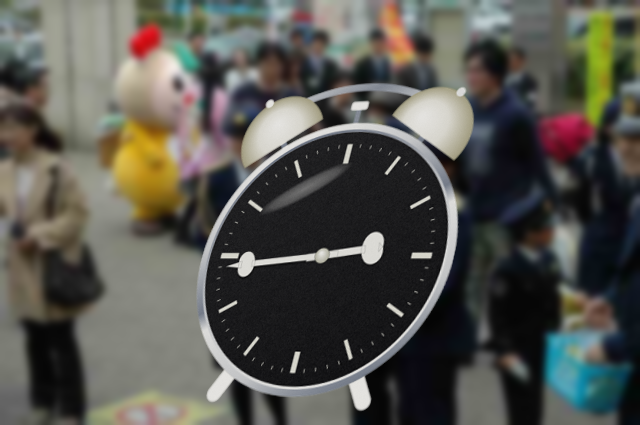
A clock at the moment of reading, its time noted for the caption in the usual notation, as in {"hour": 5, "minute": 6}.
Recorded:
{"hour": 2, "minute": 44}
